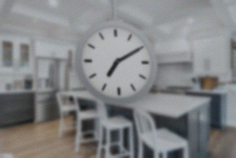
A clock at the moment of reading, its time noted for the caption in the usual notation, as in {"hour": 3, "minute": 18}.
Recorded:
{"hour": 7, "minute": 10}
